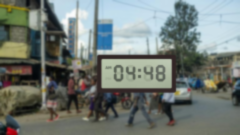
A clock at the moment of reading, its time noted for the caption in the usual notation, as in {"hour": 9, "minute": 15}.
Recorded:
{"hour": 4, "minute": 48}
